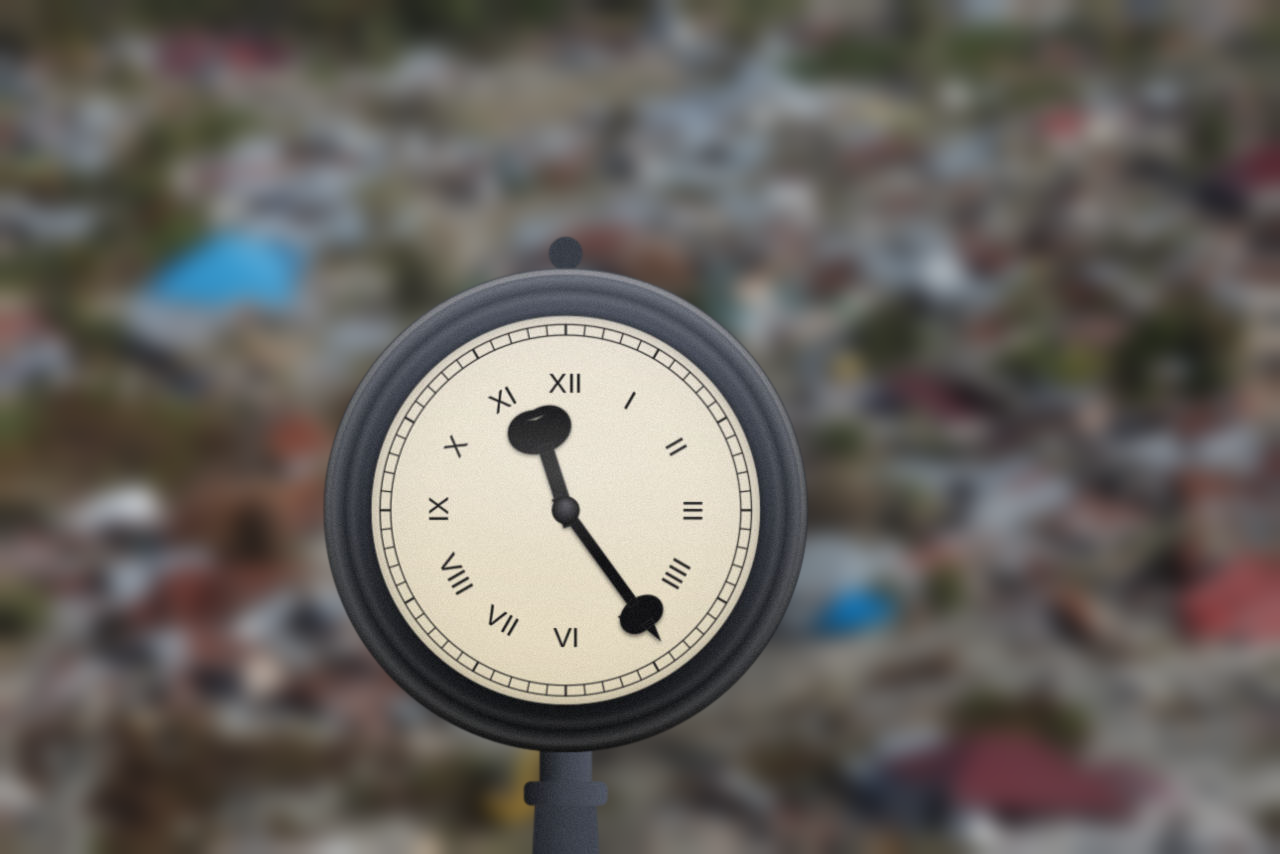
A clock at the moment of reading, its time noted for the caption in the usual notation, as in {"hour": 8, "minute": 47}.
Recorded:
{"hour": 11, "minute": 24}
